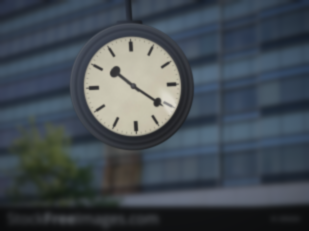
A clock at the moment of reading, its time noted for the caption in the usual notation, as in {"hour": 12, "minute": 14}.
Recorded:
{"hour": 10, "minute": 21}
